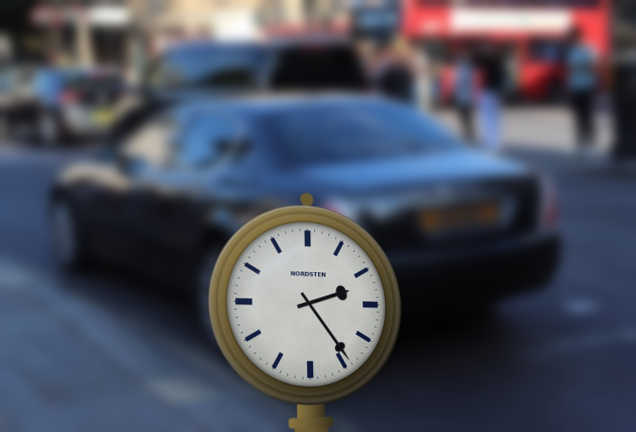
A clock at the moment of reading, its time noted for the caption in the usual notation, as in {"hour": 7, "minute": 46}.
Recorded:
{"hour": 2, "minute": 24}
